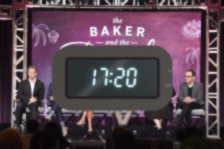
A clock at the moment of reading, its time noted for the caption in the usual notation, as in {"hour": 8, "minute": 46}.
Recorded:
{"hour": 17, "minute": 20}
